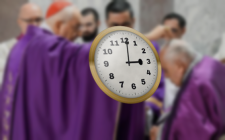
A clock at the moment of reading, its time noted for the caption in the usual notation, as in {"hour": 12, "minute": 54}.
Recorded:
{"hour": 3, "minute": 1}
